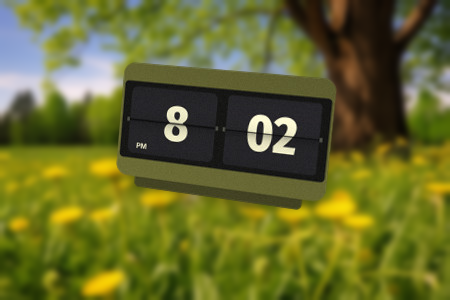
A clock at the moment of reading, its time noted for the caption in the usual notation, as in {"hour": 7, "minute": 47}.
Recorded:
{"hour": 8, "minute": 2}
